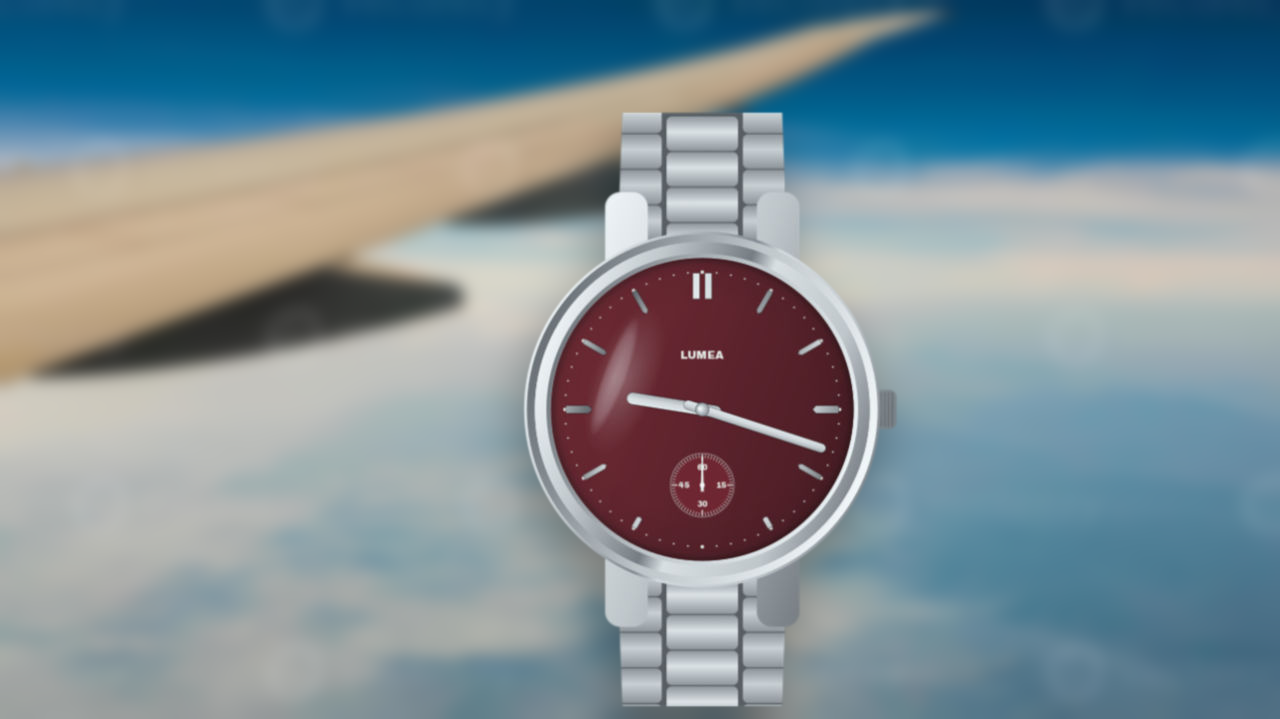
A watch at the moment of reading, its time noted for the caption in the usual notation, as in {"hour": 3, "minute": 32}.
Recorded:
{"hour": 9, "minute": 18}
